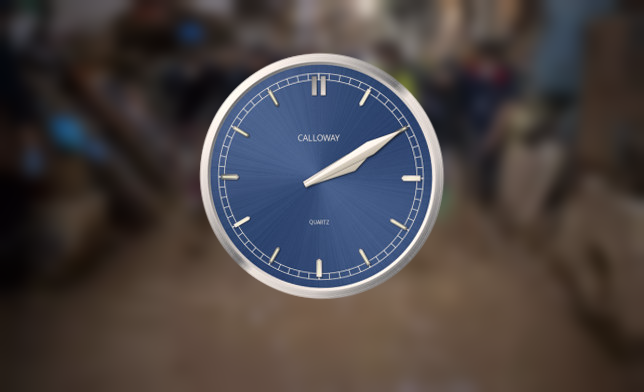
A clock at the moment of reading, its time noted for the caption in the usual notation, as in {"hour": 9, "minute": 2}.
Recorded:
{"hour": 2, "minute": 10}
